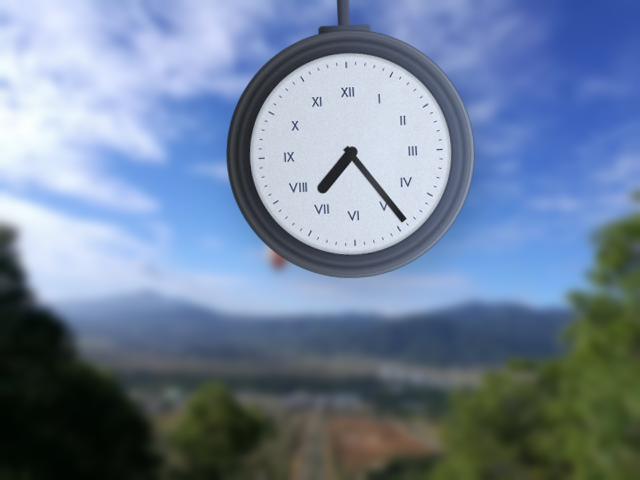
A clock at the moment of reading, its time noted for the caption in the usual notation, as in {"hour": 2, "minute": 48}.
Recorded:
{"hour": 7, "minute": 24}
